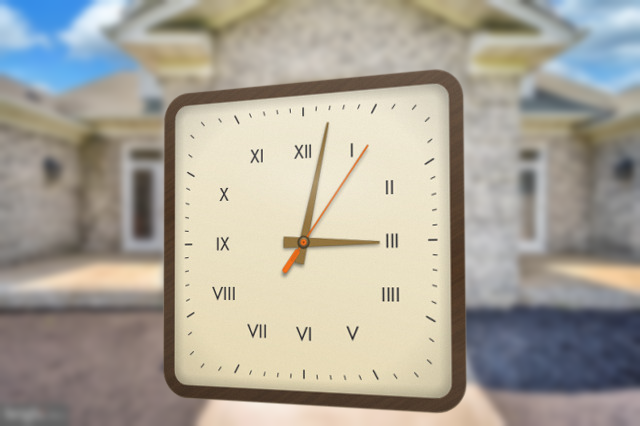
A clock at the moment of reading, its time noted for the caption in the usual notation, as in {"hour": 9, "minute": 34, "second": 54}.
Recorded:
{"hour": 3, "minute": 2, "second": 6}
